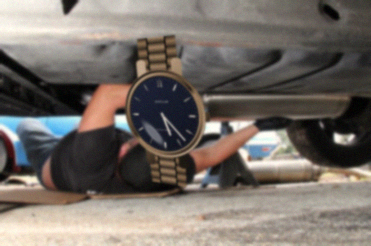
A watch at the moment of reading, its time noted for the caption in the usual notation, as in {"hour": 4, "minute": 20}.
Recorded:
{"hour": 5, "minute": 23}
